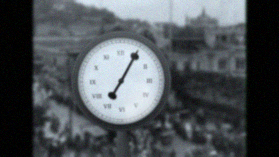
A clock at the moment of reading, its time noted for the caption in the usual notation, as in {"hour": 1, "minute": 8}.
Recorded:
{"hour": 7, "minute": 5}
